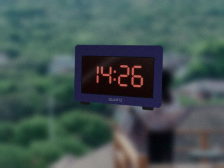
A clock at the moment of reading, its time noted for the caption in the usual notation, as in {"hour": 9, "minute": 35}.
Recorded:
{"hour": 14, "minute": 26}
